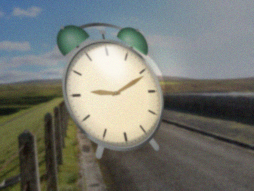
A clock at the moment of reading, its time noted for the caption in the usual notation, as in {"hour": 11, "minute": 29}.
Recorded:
{"hour": 9, "minute": 11}
